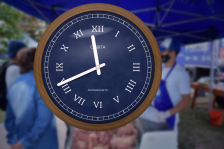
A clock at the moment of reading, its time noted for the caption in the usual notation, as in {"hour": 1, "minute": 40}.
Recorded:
{"hour": 11, "minute": 41}
